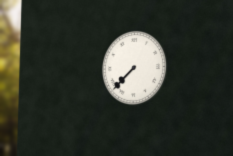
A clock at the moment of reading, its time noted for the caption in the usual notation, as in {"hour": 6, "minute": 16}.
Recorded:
{"hour": 7, "minute": 38}
